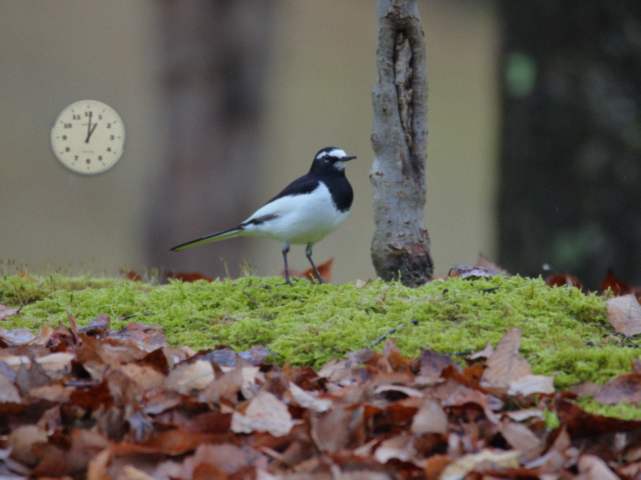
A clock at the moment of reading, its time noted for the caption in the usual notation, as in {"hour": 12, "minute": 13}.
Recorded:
{"hour": 1, "minute": 1}
